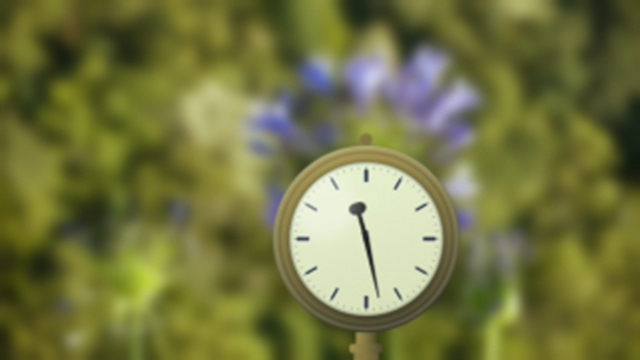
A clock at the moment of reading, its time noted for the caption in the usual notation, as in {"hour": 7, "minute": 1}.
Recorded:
{"hour": 11, "minute": 28}
